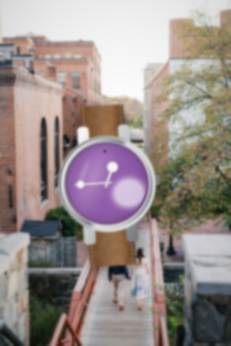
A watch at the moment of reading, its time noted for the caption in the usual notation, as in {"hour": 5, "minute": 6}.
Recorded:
{"hour": 12, "minute": 45}
